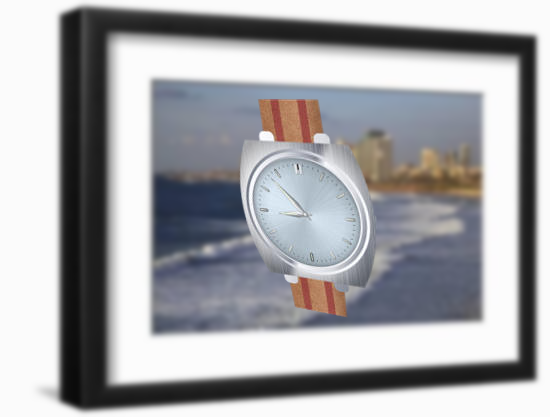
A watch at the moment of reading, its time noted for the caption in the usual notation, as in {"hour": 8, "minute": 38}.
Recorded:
{"hour": 8, "minute": 53}
